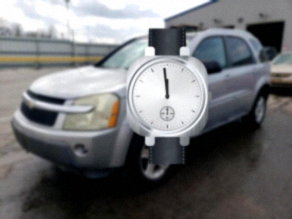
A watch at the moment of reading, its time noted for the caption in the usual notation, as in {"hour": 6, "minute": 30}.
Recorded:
{"hour": 11, "minute": 59}
